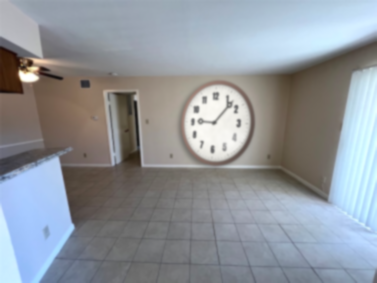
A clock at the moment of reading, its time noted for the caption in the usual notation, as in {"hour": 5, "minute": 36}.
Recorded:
{"hour": 9, "minute": 7}
